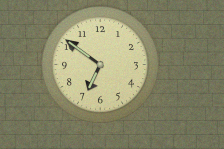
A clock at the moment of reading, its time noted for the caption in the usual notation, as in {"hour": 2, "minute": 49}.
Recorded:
{"hour": 6, "minute": 51}
